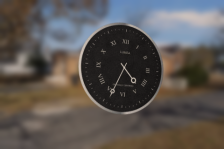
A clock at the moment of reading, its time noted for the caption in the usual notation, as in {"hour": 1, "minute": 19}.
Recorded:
{"hour": 4, "minute": 34}
